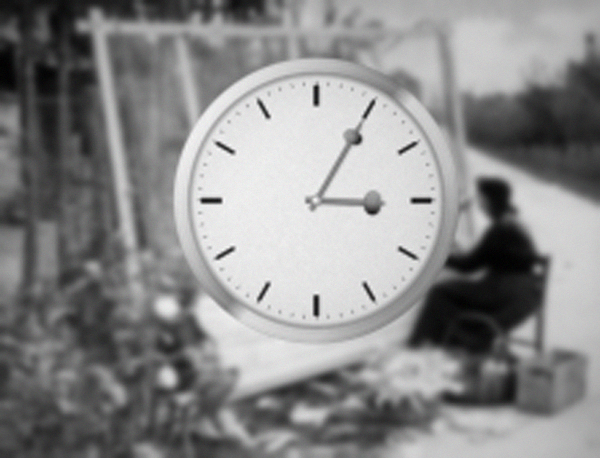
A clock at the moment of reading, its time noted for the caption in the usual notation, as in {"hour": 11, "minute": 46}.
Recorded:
{"hour": 3, "minute": 5}
